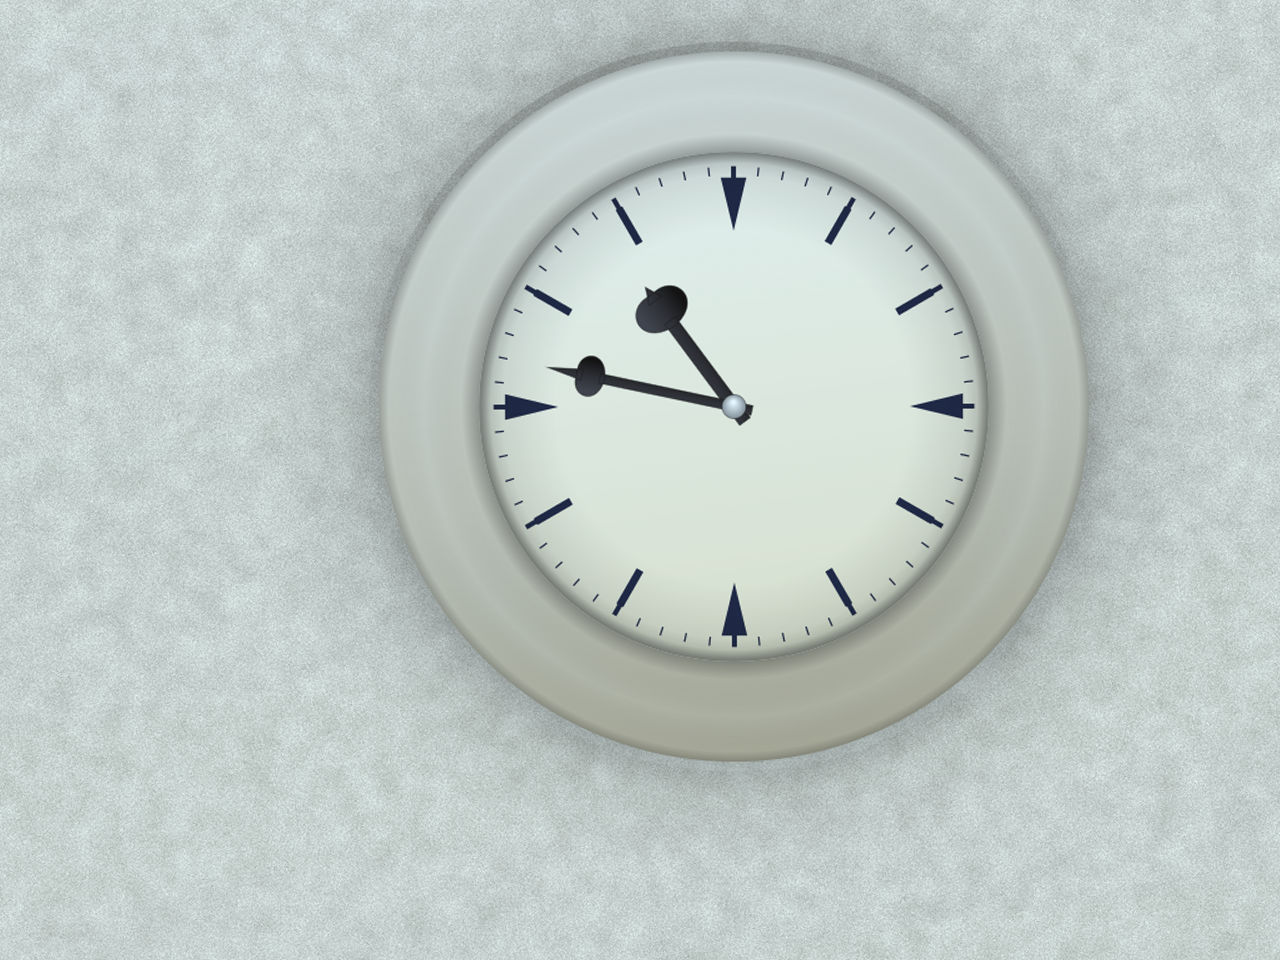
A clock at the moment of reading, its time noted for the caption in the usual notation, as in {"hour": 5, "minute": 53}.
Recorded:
{"hour": 10, "minute": 47}
